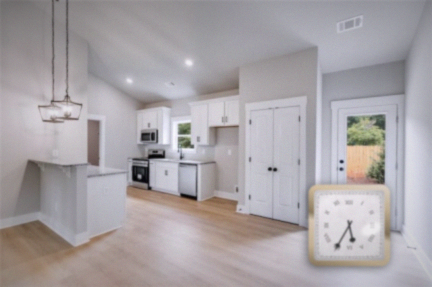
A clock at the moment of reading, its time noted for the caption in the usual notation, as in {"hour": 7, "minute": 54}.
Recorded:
{"hour": 5, "minute": 35}
